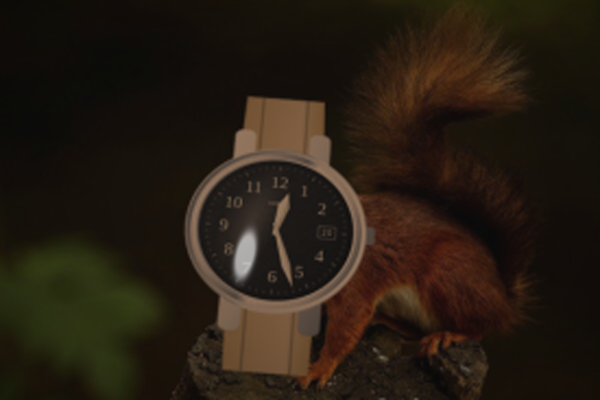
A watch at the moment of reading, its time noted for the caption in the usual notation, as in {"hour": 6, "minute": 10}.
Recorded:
{"hour": 12, "minute": 27}
